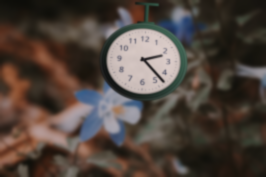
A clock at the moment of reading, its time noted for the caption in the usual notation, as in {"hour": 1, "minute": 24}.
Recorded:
{"hour": 2, "minute": 23}
